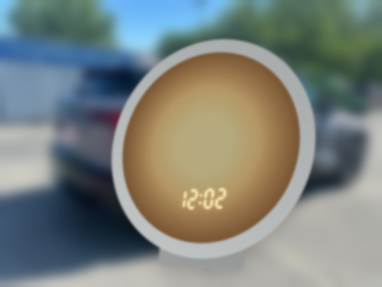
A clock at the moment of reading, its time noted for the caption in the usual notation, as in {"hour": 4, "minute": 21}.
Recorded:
{"hour": 12, "minute": 2}
